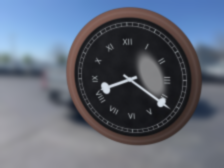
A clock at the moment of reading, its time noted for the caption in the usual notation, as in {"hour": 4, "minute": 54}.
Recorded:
{"hour": 8, "minute": 21}
